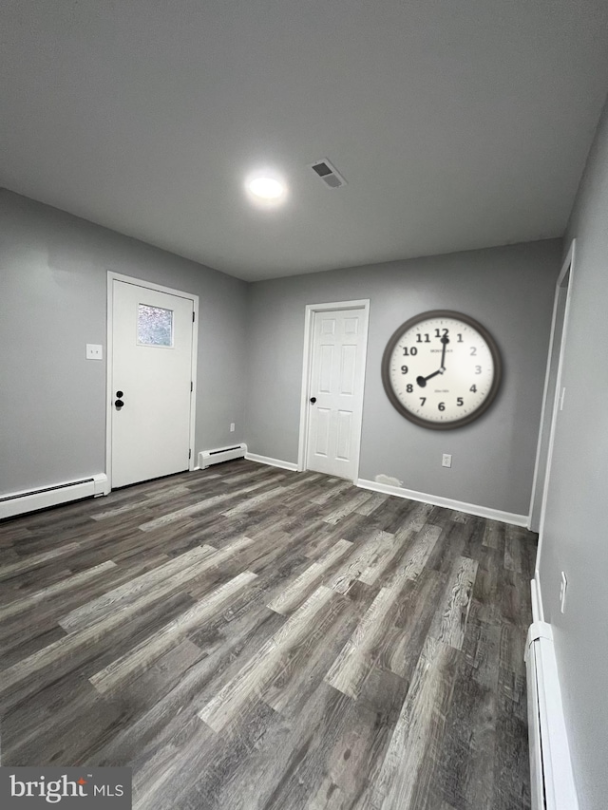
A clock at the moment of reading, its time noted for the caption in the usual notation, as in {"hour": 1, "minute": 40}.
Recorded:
{"hour": 8, "minute": 1}
